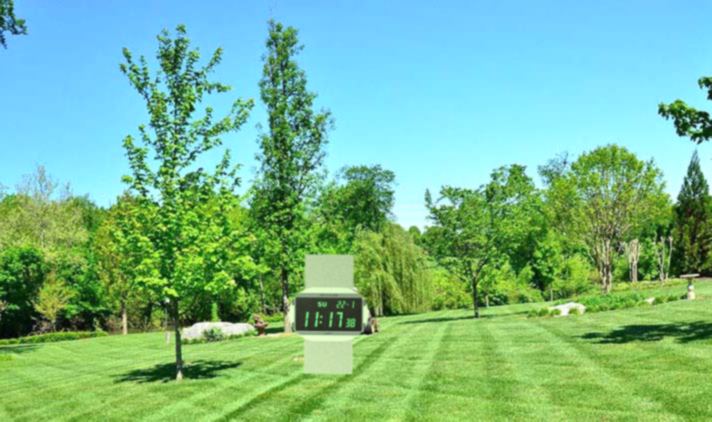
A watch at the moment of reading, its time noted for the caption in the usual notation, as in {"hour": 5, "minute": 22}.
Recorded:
{"hour": 11, "minute": 17}
